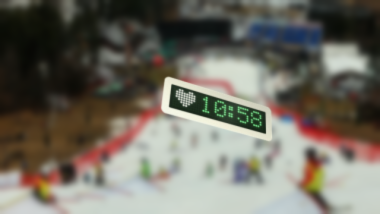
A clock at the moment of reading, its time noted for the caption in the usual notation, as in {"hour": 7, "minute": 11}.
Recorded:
{"hour": 10, "minute": 58}
